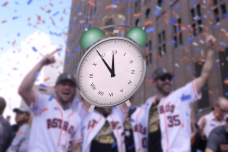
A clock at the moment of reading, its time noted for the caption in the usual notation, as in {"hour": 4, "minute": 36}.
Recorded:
{"hour": 11, "minute": 54}
